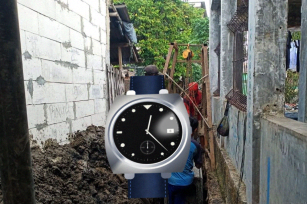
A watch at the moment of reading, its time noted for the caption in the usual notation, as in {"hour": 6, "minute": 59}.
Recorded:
{"hour": 12, "minute": 23}
